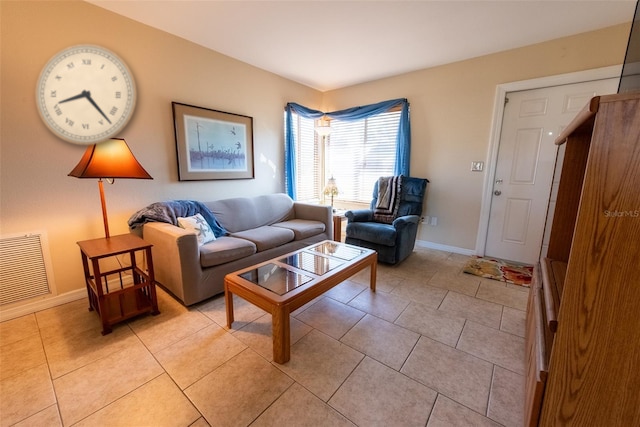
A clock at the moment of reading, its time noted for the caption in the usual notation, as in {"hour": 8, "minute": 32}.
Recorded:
{"hour": 8, "minute": 23}
